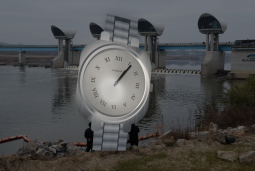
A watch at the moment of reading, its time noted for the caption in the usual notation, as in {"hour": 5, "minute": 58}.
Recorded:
{"hour": 1, "minute": 6}
